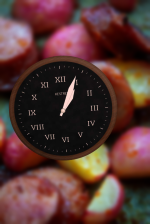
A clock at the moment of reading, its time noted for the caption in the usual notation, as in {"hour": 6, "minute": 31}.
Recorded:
{"hour": 1, "minute": 4}
